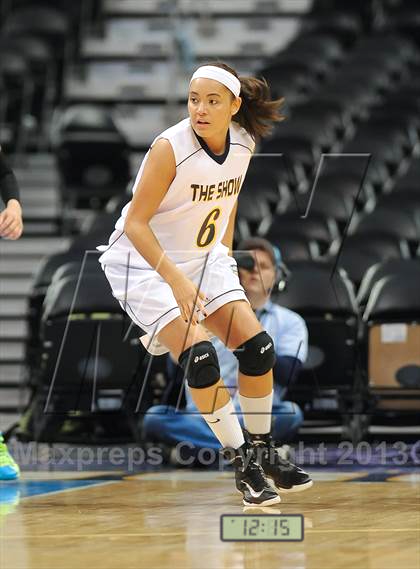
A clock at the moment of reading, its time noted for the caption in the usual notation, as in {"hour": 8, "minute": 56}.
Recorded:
{"hour": 12, "minute": 15}
